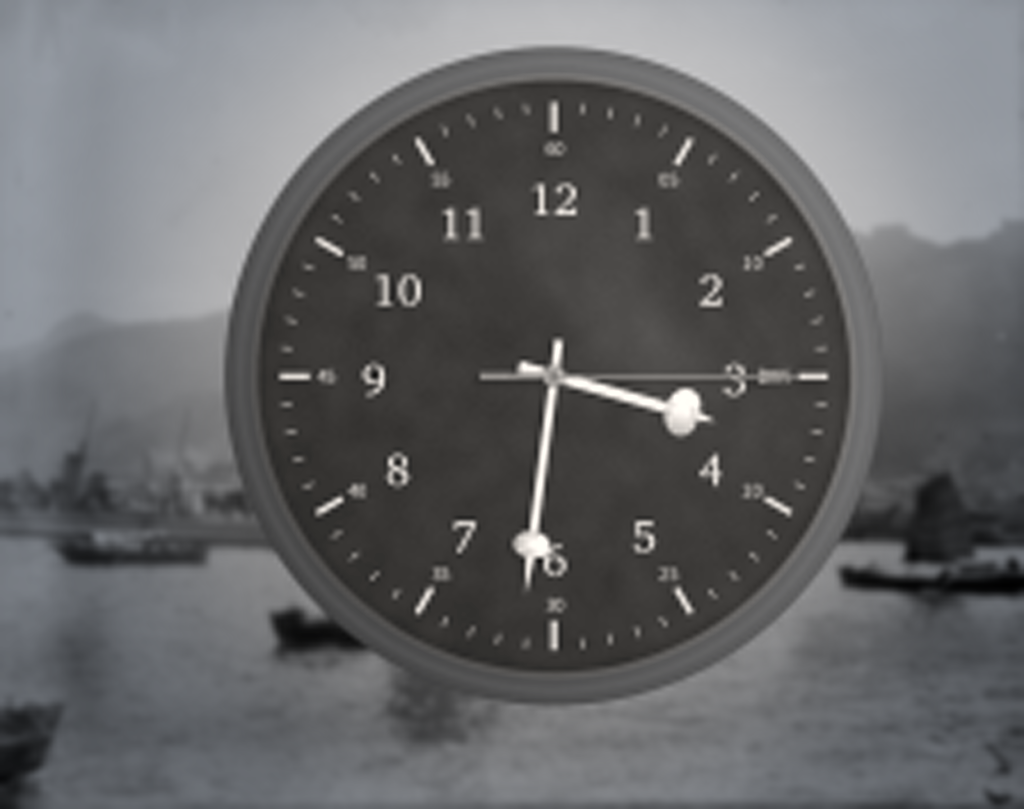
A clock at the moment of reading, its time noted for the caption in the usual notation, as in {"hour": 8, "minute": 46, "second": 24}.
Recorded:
{"hour": 3, "minute": 31, "second": 15}
